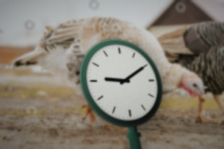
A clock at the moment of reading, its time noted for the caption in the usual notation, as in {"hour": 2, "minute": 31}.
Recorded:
{"hour": 9, "minute": 10}
